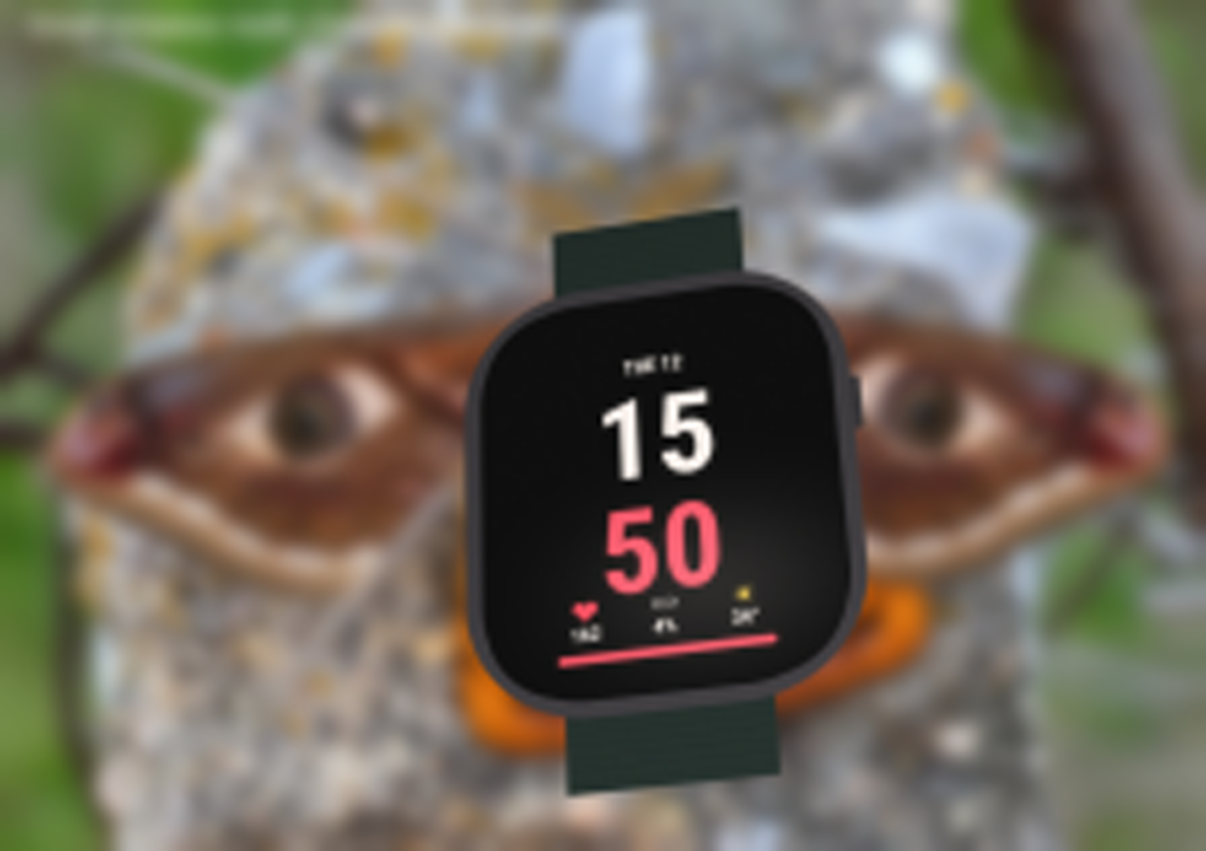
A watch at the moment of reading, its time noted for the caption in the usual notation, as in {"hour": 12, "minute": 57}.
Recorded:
{"hour": 15, "minute": 50}
